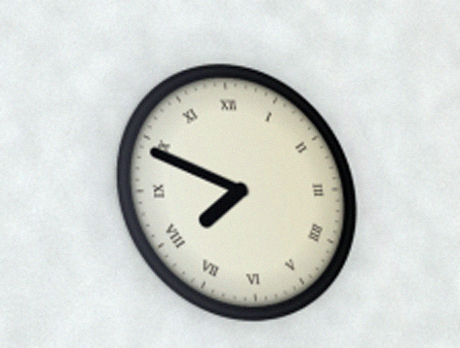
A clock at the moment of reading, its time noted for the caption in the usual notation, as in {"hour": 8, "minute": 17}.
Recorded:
{"hour": 7, "minute": 49}
